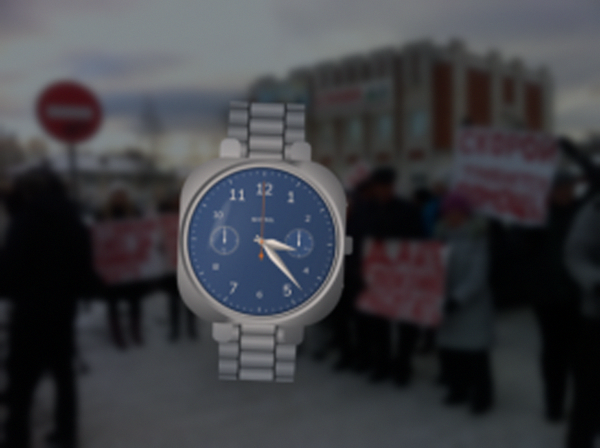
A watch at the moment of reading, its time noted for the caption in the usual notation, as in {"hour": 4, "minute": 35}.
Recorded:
{"hour": 3, "minute": 23}
